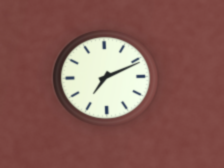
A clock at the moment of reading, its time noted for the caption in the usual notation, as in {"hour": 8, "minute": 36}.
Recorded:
{"hour": 7, "minute": 11}
